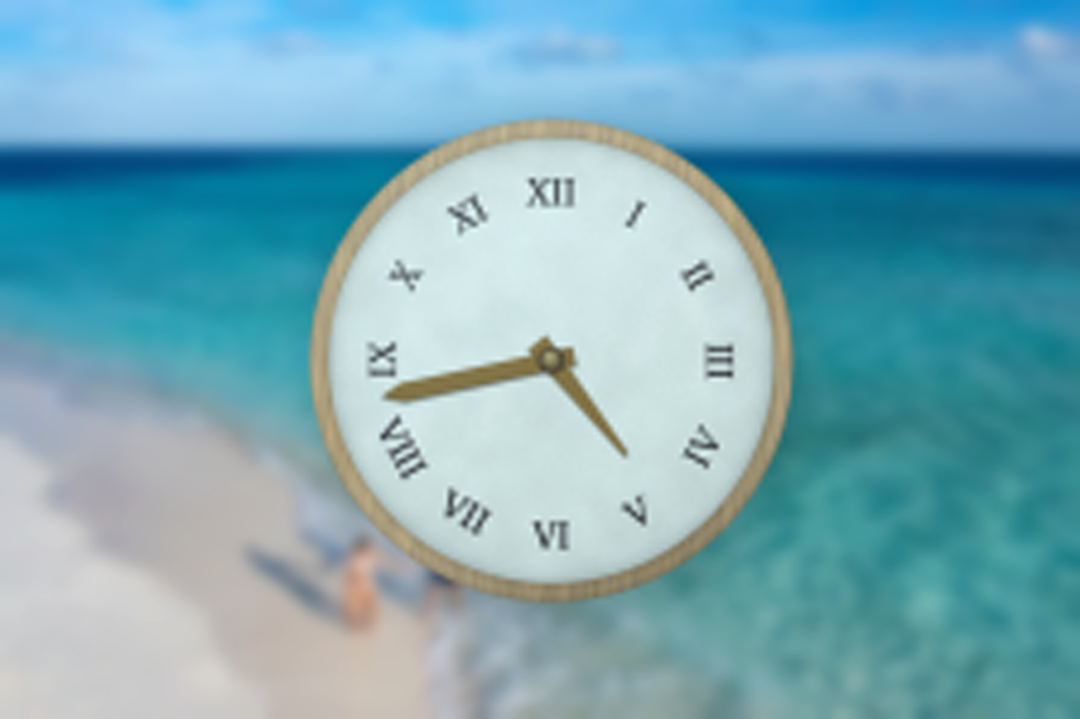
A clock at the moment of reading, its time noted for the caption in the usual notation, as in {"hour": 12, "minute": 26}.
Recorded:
{"hour": 4, "minute": 43}
